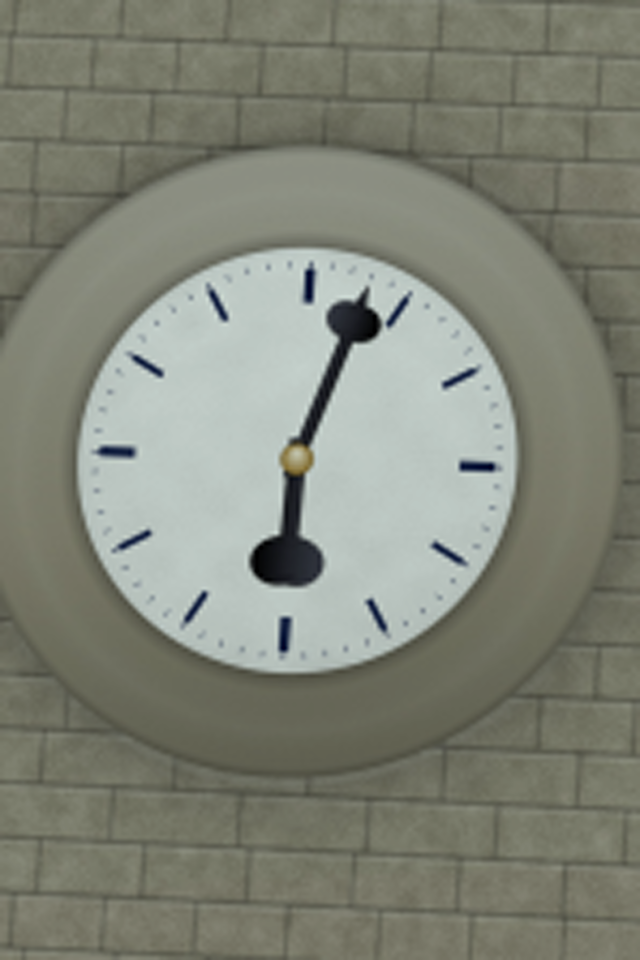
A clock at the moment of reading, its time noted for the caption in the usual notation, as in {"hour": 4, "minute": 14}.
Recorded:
{"hour": 6, "minute": 3}
